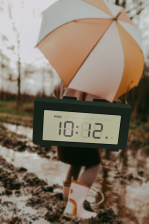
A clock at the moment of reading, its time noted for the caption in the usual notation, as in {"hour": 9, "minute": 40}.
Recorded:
{"hour": 10, "minute": 12}
